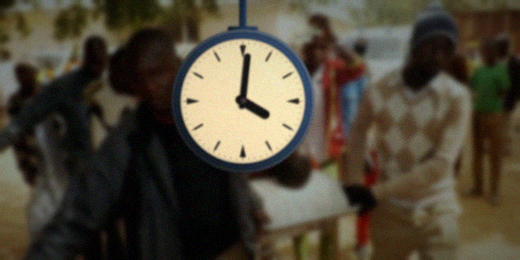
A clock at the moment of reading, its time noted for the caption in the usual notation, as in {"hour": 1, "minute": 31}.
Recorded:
{"hour": 4, "minute": 1}
